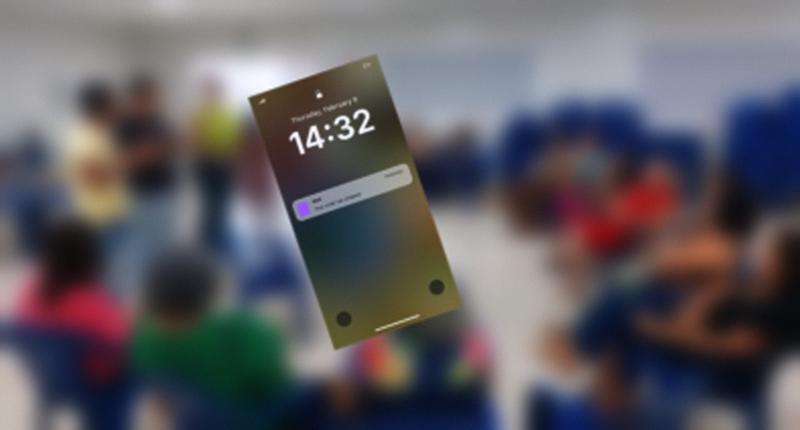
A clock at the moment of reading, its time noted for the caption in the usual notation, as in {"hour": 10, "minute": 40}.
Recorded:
{"hour": 14, "minute": 32}
